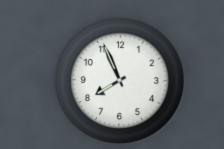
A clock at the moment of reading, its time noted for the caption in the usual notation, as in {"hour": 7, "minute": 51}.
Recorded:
{"hour": 7, "minute": 56}
